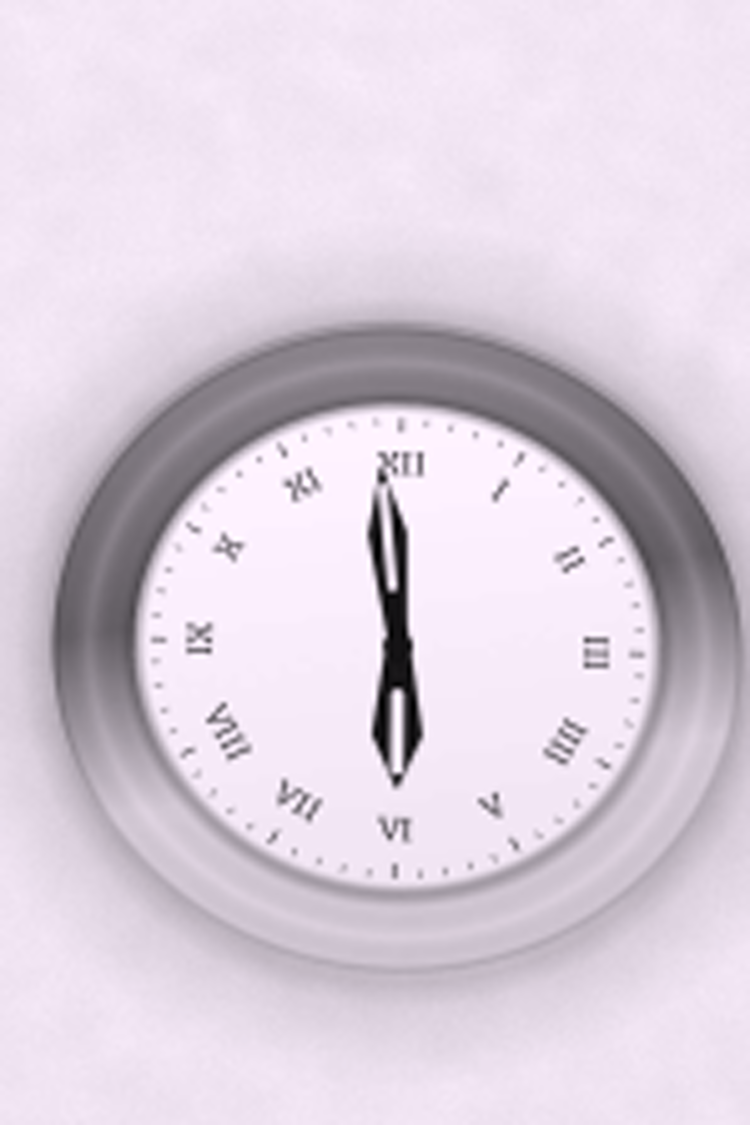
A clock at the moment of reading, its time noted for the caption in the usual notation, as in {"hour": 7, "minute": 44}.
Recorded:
{"hour": 5, "minute": 59}
